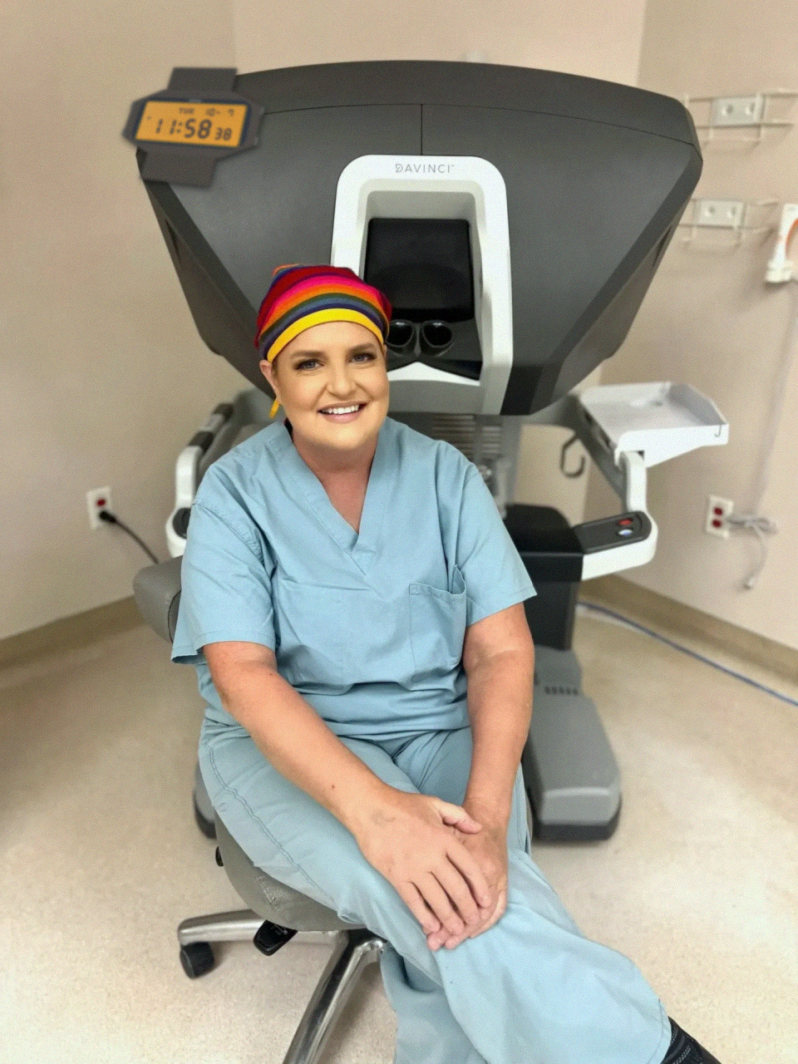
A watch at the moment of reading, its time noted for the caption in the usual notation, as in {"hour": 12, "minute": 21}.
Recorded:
{"hour": 11, "minute": 58}
